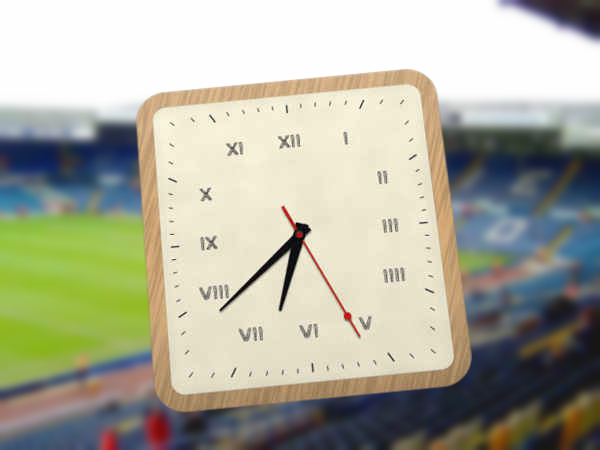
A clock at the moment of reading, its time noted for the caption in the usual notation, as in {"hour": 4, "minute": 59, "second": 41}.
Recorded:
{"hour": 6, "minute": 38, "second": 26}
